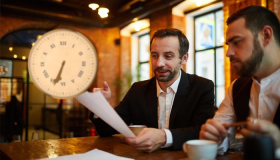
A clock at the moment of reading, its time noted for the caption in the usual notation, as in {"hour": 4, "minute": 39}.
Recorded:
{"hour": 6, "minute": 34}
